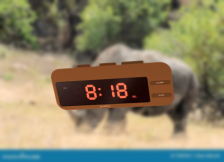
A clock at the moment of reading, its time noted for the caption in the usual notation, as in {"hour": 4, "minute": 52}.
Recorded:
{"hour": 8, "minute": 18}
